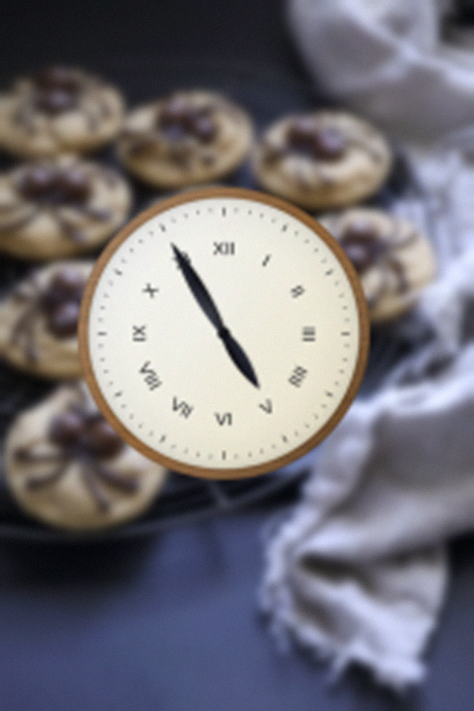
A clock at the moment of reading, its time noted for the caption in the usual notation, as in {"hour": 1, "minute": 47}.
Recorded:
{"hour": 4, "minute": 55}
